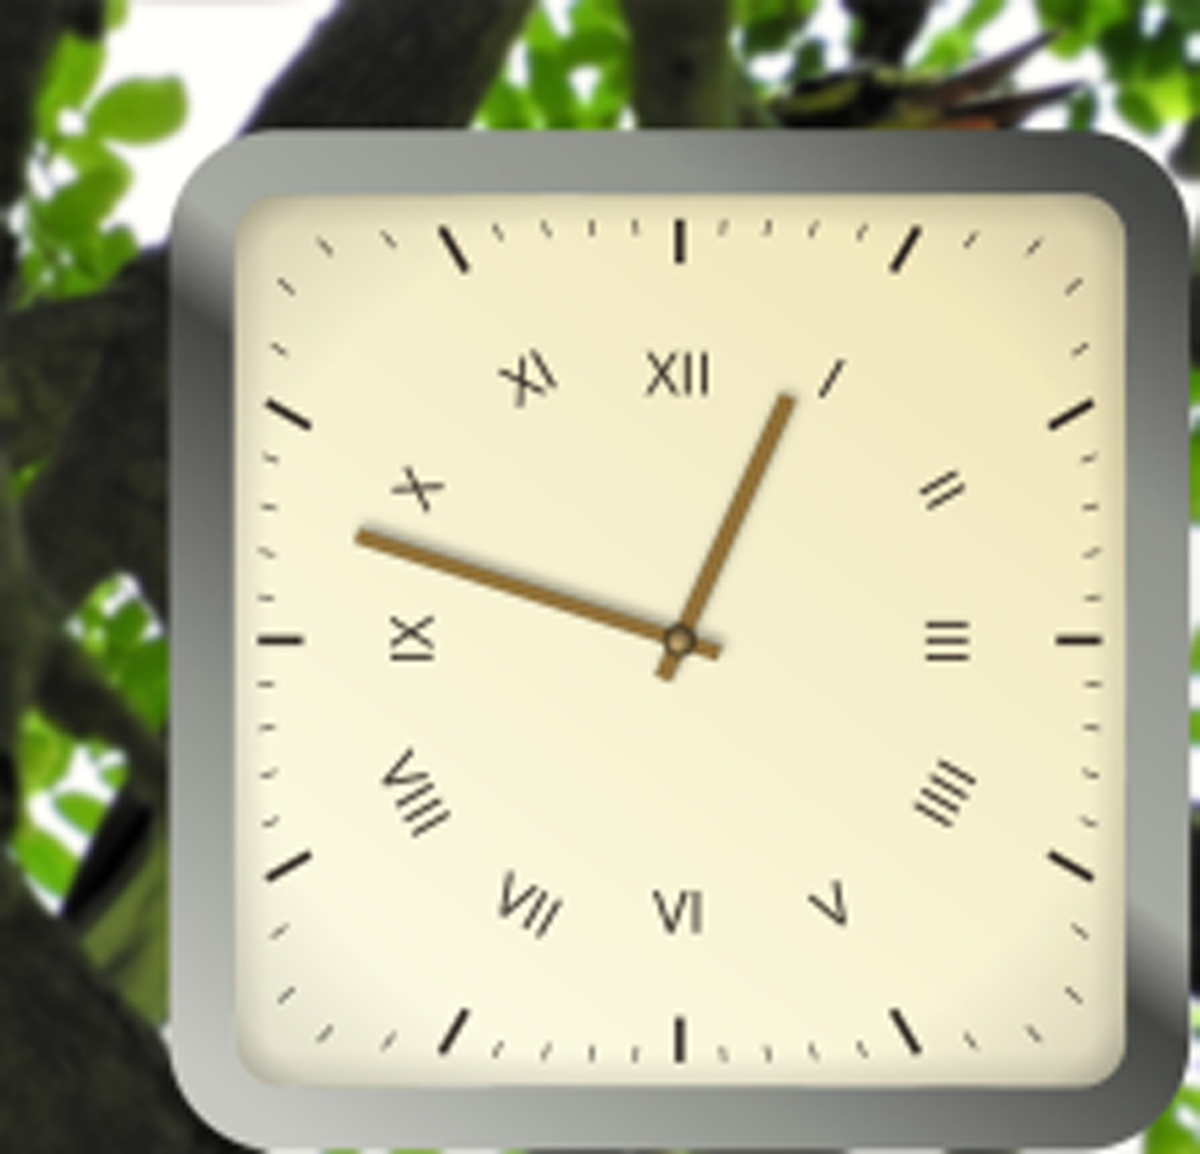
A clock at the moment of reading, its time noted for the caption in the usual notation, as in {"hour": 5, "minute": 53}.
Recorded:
{"hour": 12, "minute": 48}
